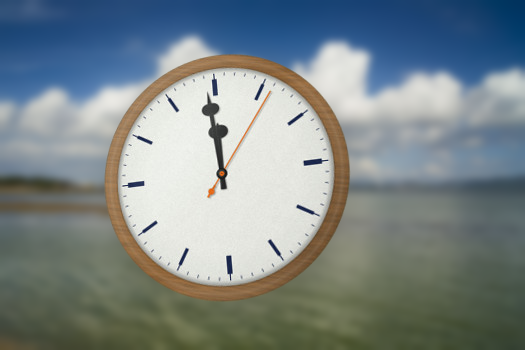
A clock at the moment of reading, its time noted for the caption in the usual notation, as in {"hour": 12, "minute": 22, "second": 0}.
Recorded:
{"hour": 11, "minute": 59, "second": 6}
